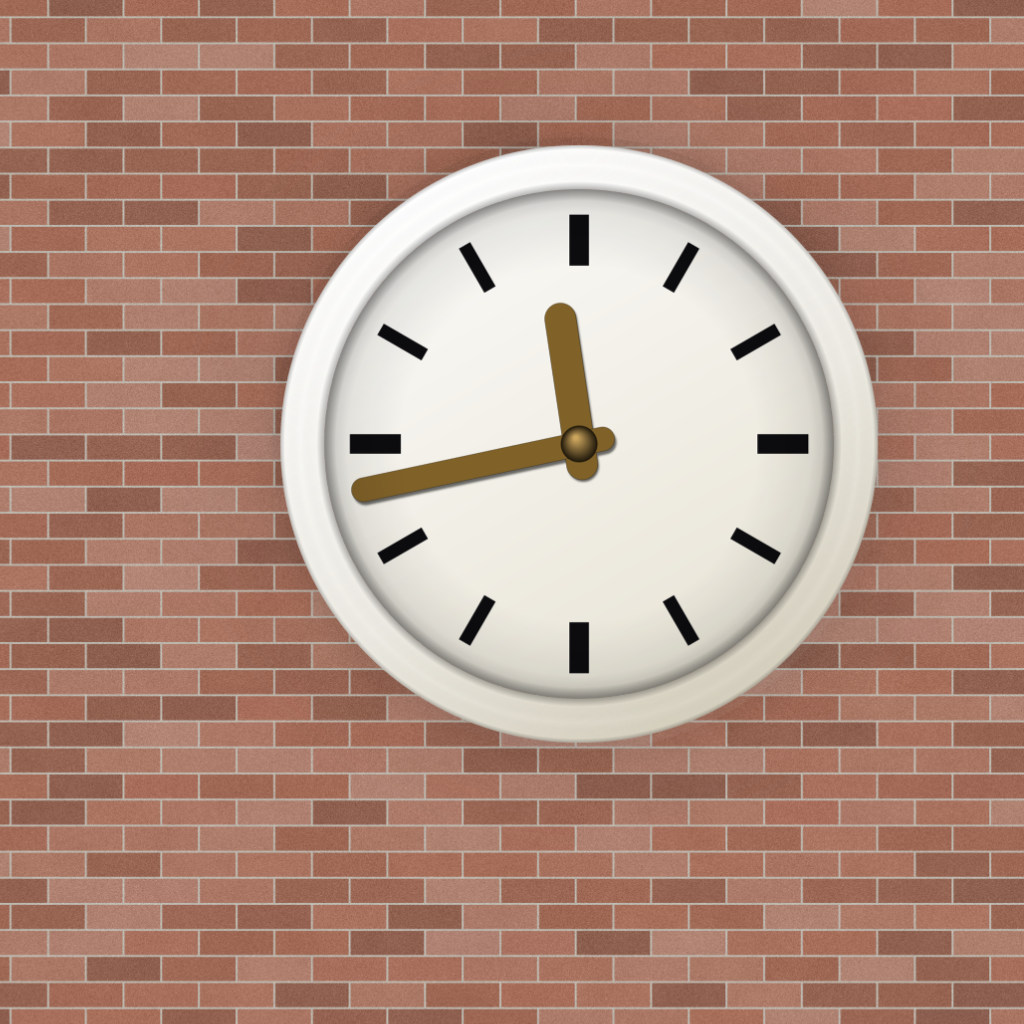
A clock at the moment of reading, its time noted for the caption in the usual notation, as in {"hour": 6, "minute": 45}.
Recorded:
{"hour": 11, "minute": 43}
